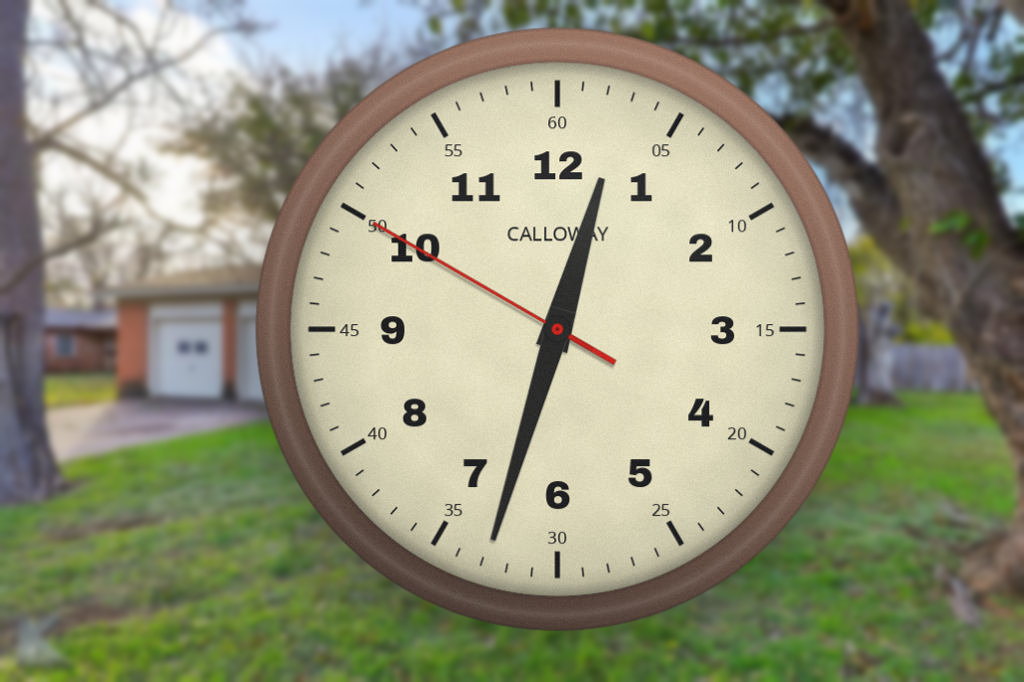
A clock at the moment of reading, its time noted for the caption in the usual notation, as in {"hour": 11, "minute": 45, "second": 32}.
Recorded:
{"hour": 12, "minute": 32, "second": 50}
